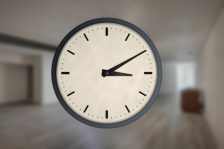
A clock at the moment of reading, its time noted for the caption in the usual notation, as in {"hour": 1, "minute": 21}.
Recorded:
{"hour": 3, "minute": 10}
